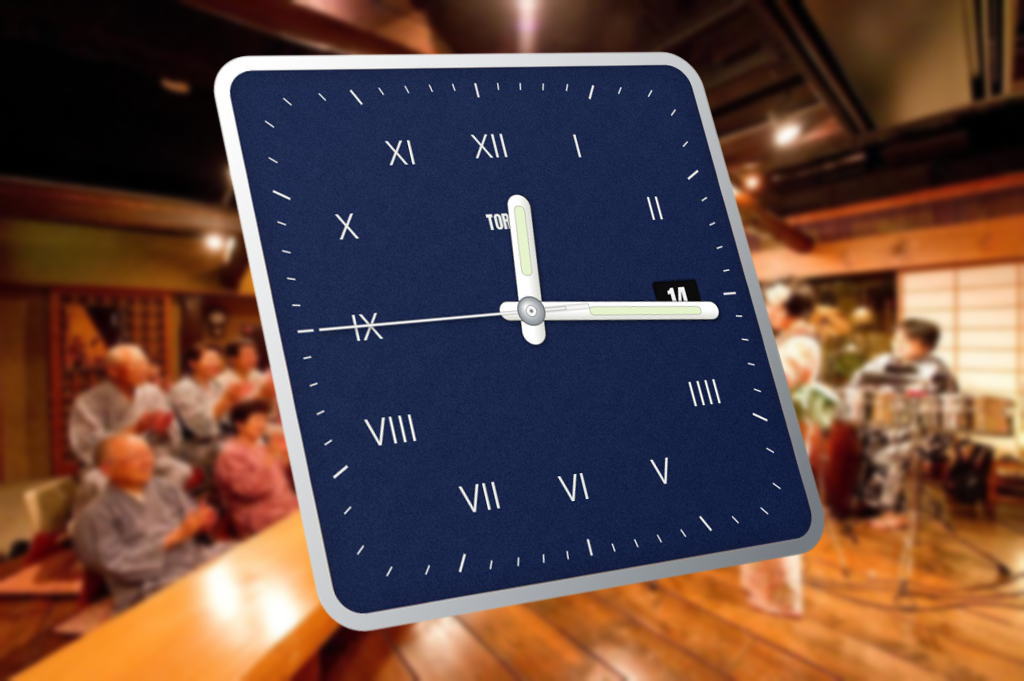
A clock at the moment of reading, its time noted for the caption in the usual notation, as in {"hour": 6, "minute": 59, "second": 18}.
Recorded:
{"hour": 12, "minute": 15, "second": 45}
